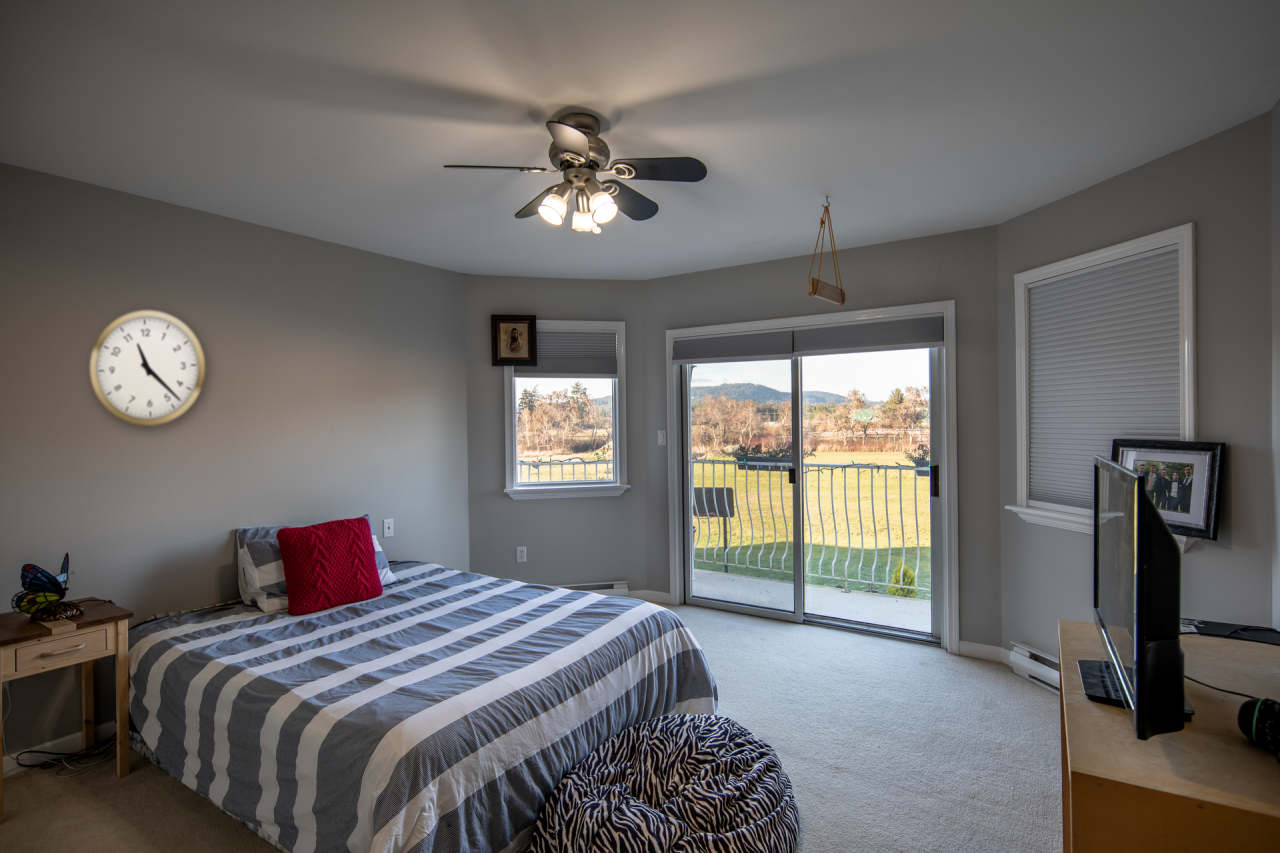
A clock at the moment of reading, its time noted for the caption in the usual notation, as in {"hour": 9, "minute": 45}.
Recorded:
{"hour": 11, "minute": 23}
